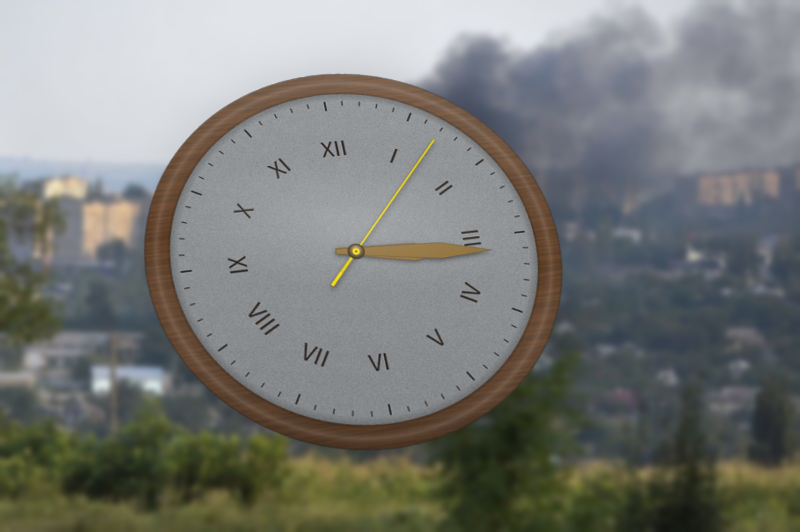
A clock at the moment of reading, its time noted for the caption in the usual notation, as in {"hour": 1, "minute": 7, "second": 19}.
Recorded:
{"hour": 3, "minute": 16, "second": 7}
